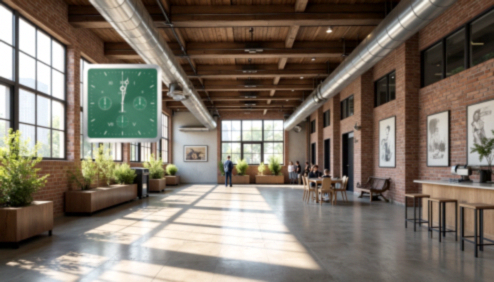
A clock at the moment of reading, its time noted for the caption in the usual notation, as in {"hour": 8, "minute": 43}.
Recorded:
{"hour": 12, "minute": 2}
